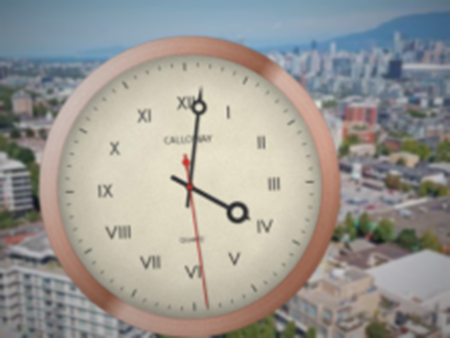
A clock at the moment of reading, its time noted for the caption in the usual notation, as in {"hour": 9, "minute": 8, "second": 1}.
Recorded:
{"hour": 4, "minute": 1, "second": 29}
